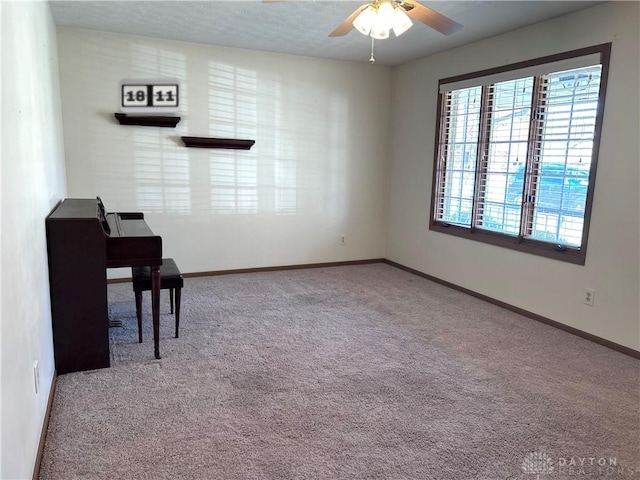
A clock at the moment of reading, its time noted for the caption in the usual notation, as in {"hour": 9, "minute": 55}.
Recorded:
{"hour": 18, "minute": 11}
